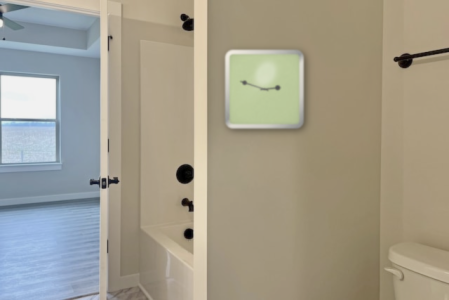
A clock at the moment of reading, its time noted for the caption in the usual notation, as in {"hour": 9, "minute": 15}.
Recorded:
{"hour": 2, "minute": 48}
